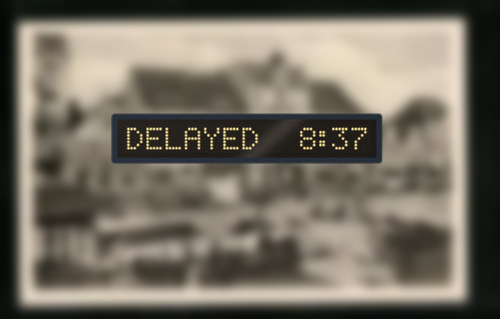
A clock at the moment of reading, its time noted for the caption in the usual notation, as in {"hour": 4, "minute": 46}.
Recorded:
{"hour": 8, "minute": 37}
